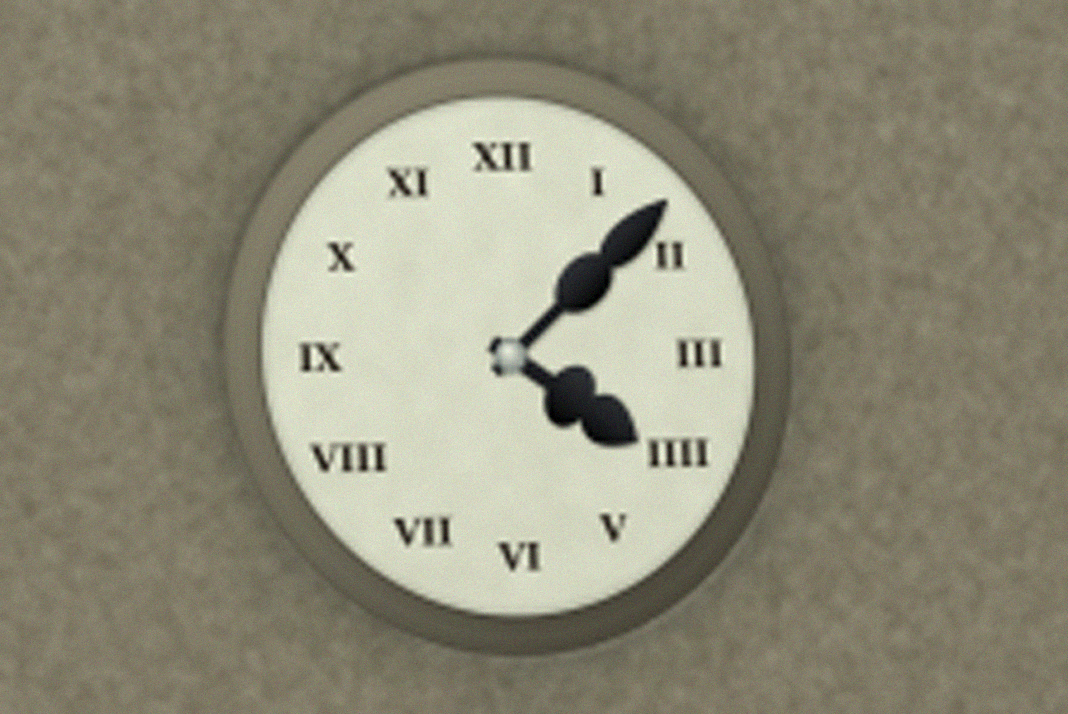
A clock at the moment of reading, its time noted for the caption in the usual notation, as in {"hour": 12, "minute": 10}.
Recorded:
{"hour": 4, "minute": 8}
